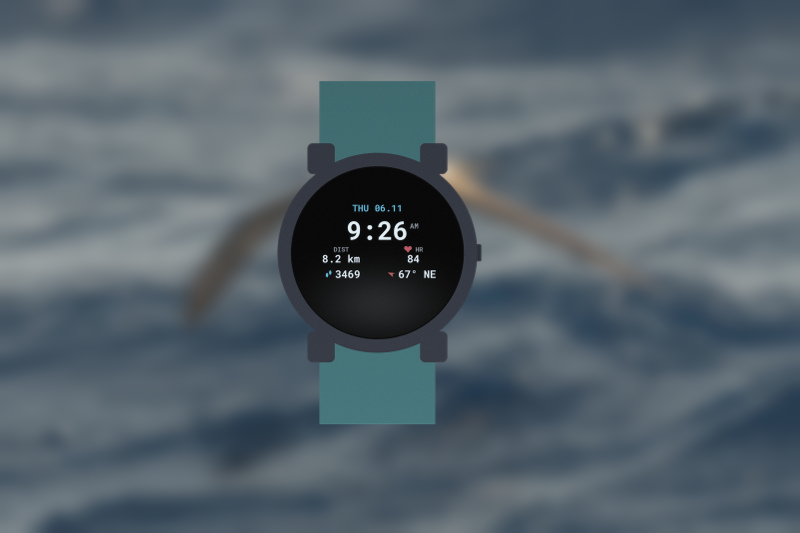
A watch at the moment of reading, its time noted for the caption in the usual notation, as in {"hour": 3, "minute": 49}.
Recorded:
{"hour": 9, "minute": 26}
